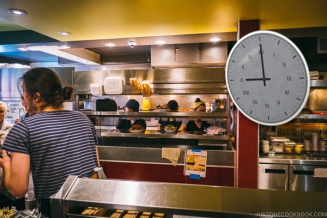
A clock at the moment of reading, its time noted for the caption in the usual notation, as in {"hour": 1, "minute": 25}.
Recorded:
{"hour": 9, "minute": 0}
